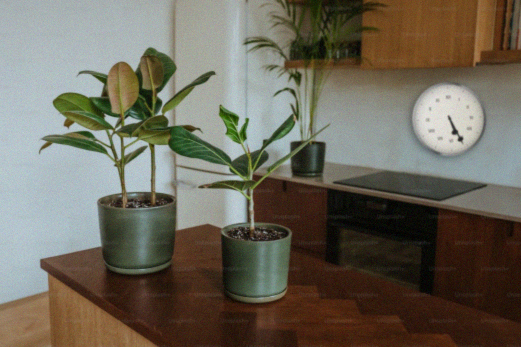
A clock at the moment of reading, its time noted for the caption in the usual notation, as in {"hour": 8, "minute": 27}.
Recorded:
{"hour": 5, "minute": 26}
